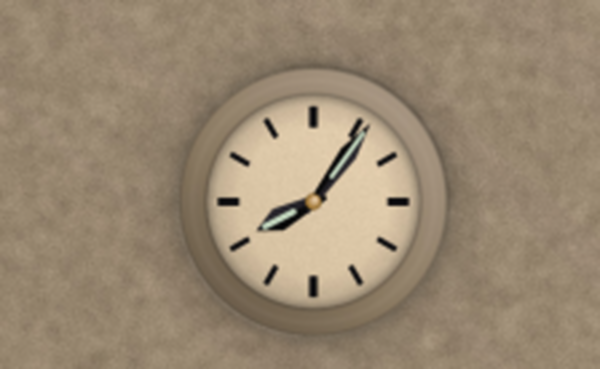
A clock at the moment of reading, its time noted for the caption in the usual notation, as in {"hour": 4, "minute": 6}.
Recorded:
{"hour": 8, "minute": 6}
